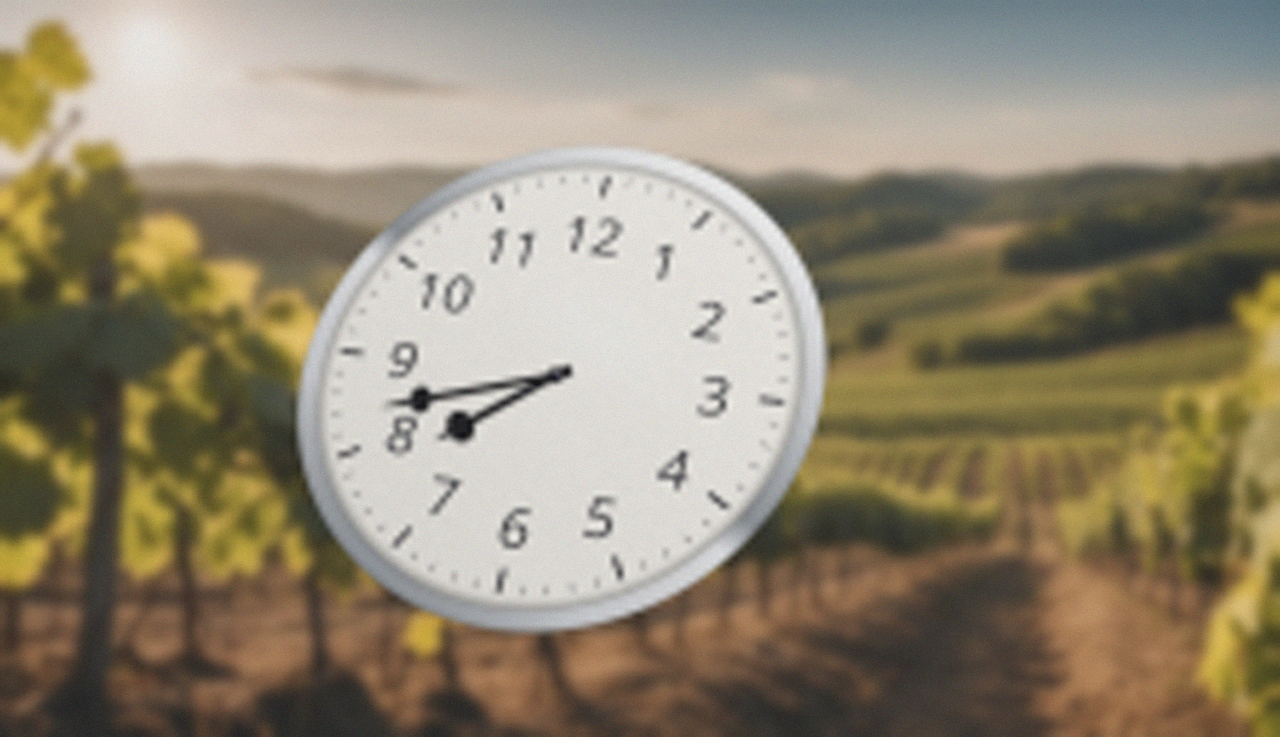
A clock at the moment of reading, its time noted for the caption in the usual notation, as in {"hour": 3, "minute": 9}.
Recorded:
{"hour": 7, "minute": 42}
